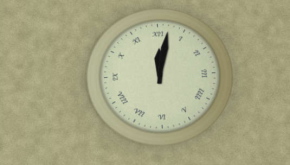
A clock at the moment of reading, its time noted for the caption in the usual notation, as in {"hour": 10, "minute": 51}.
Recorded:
{"hour": 12, "minute": 2}
